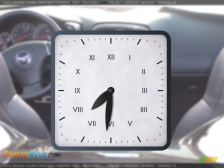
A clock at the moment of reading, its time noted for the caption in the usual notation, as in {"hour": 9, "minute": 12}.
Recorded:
{"hour": 7, "minute": 31}
